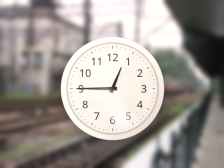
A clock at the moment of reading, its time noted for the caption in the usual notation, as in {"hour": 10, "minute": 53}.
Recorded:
{"hour": 12, "minute": 45}
